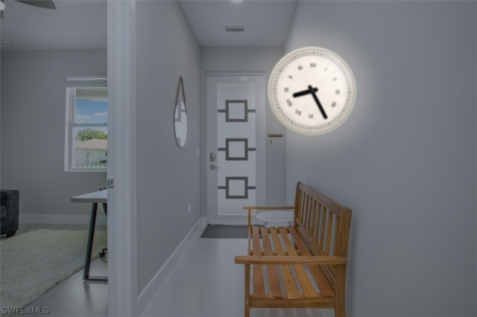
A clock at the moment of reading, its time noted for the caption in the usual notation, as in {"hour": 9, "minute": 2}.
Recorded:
{"hour": 8, "minute": 25}
